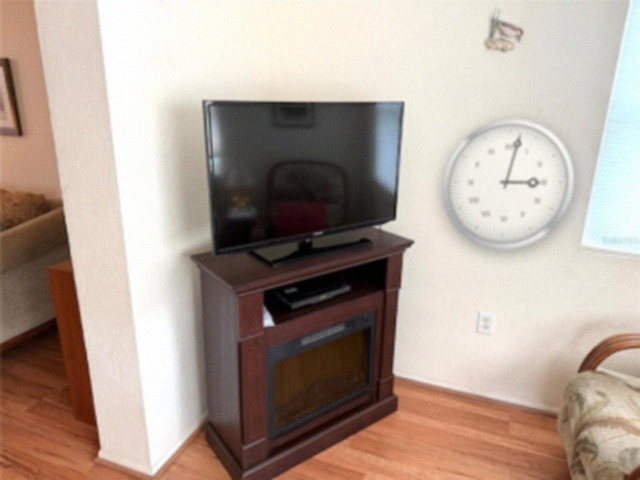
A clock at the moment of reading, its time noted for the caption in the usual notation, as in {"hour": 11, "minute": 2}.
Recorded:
{"hour": 3, "minute": 2}
